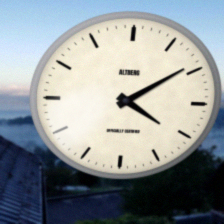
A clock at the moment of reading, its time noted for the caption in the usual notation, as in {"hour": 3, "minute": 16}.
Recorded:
{"hour": 4, "minute": 9}
